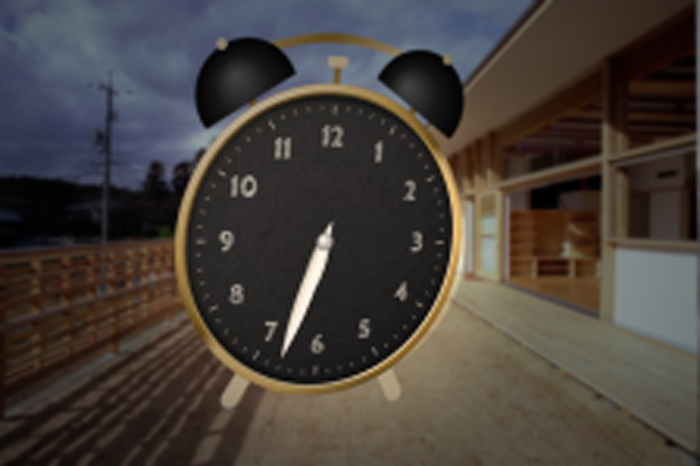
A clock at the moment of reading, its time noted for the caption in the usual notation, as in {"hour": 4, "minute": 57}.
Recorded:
{"hour": 6, "minute": 33}
